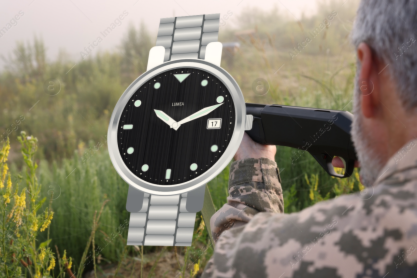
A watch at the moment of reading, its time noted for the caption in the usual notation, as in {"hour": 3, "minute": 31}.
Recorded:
{"hour": 10, "minute": 11}
